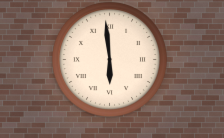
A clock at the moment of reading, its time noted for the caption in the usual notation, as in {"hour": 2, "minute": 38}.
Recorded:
{"hour": 5, "minute": 59}
